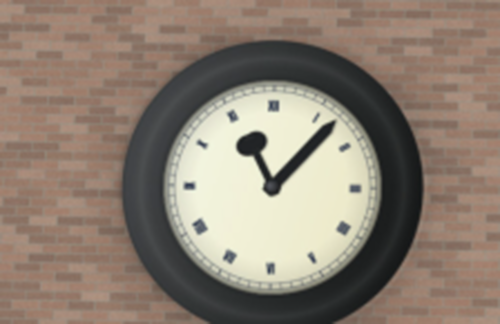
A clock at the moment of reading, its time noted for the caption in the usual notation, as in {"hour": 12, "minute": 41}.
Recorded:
{"hour": 11, "minute": 7}
